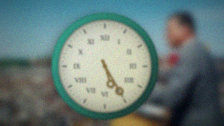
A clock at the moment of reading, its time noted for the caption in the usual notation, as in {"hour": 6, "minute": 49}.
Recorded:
{"hour": 5, "minute": 25}
